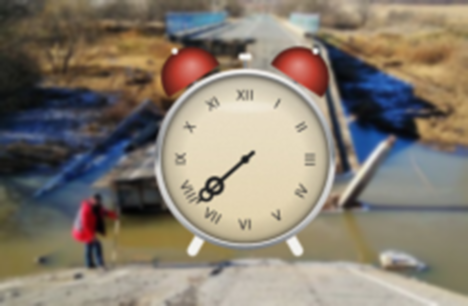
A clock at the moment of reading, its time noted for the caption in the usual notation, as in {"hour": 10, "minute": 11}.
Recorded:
{"hour": 7, "minute": 38}
